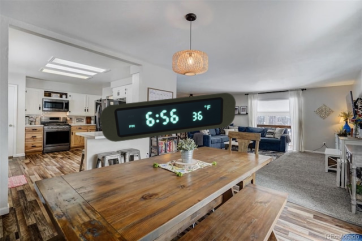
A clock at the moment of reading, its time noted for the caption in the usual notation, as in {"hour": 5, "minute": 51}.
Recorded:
{"hour": 6, "minute": 56}
